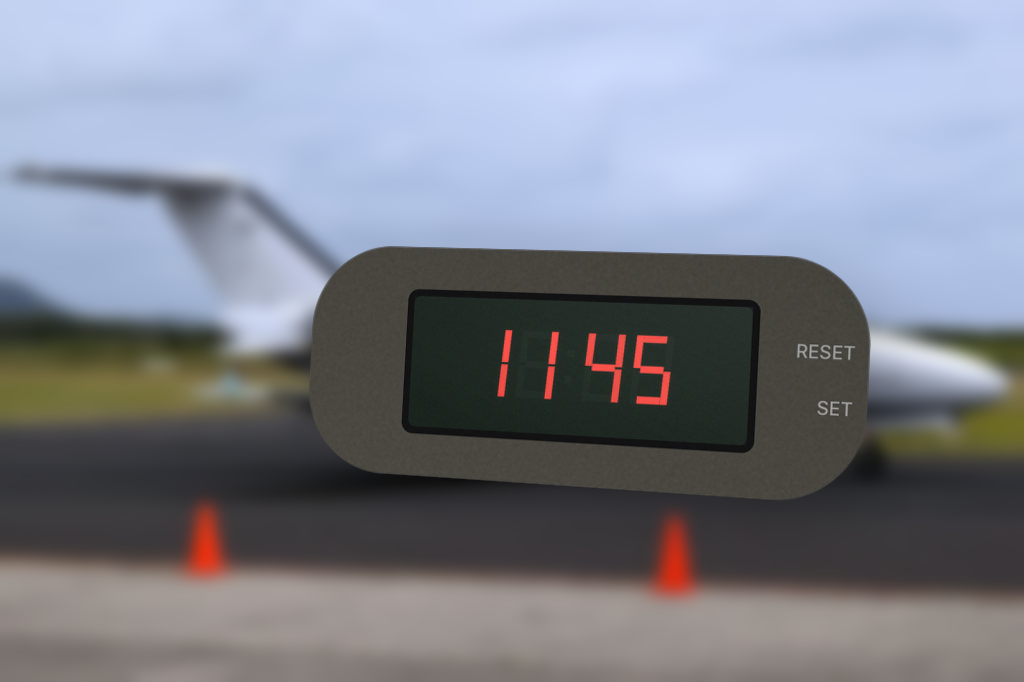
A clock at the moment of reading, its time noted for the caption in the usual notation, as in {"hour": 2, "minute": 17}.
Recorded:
{"hour": 11, "minute": 45}
